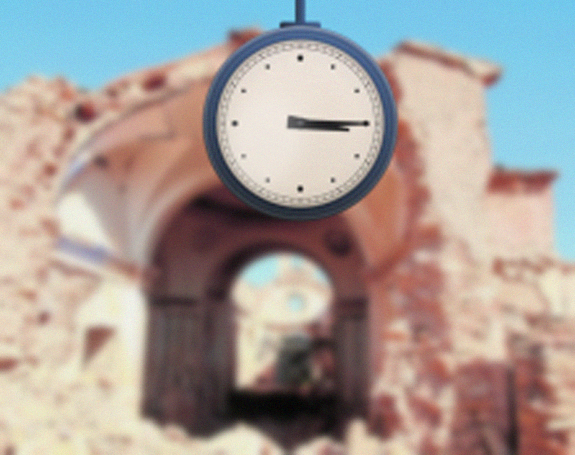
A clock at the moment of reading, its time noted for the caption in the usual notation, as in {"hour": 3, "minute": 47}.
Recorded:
{"hour": 3, "minute": 15}
